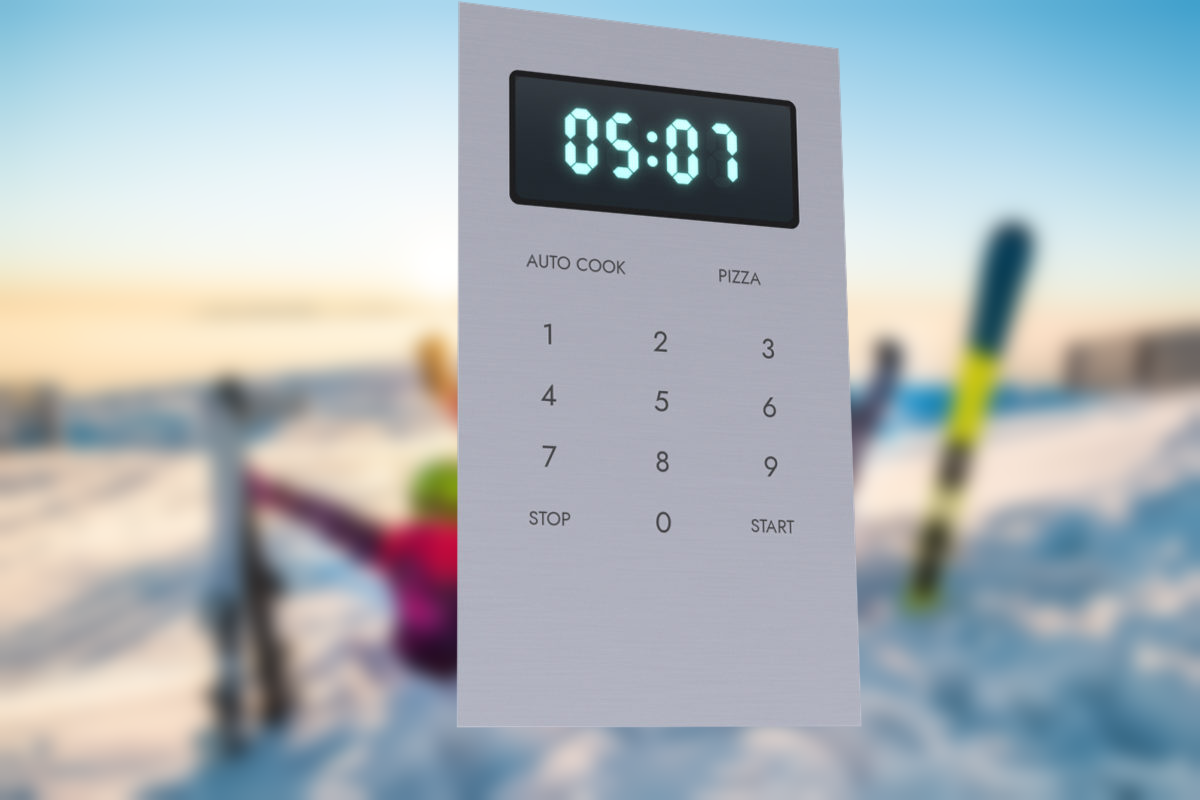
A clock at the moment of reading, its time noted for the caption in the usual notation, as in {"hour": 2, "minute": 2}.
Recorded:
{"hour": 5, "minute": 7}
